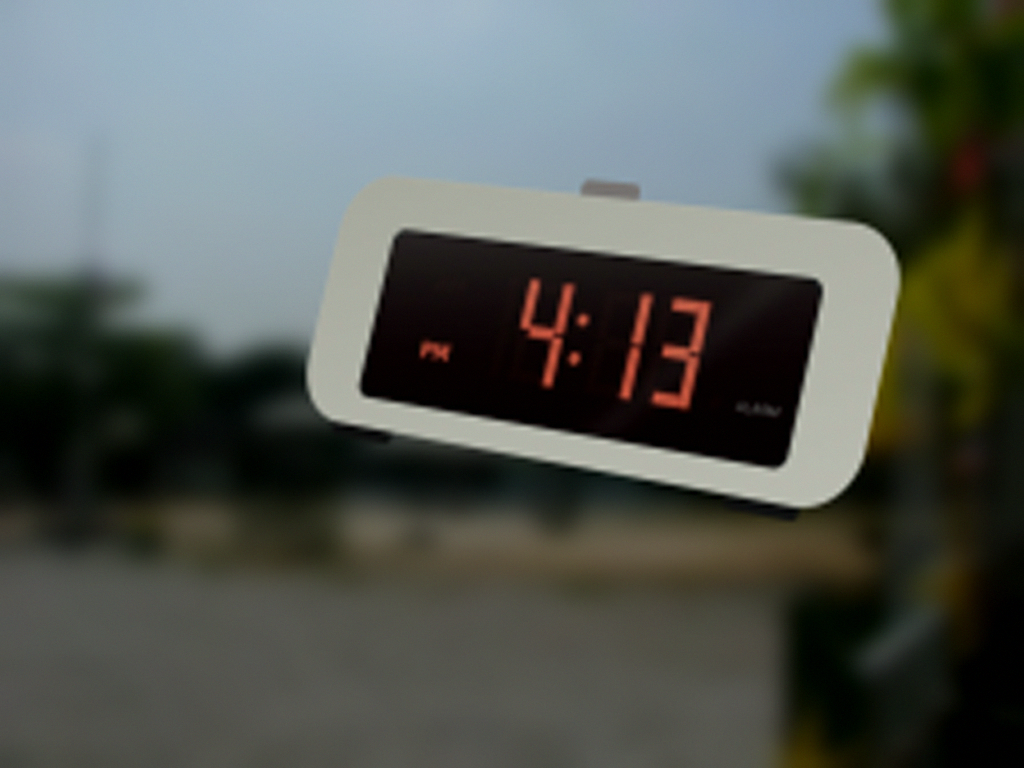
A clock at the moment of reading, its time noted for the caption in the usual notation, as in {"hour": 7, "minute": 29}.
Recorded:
{"hour": 4, "minute": 13}
